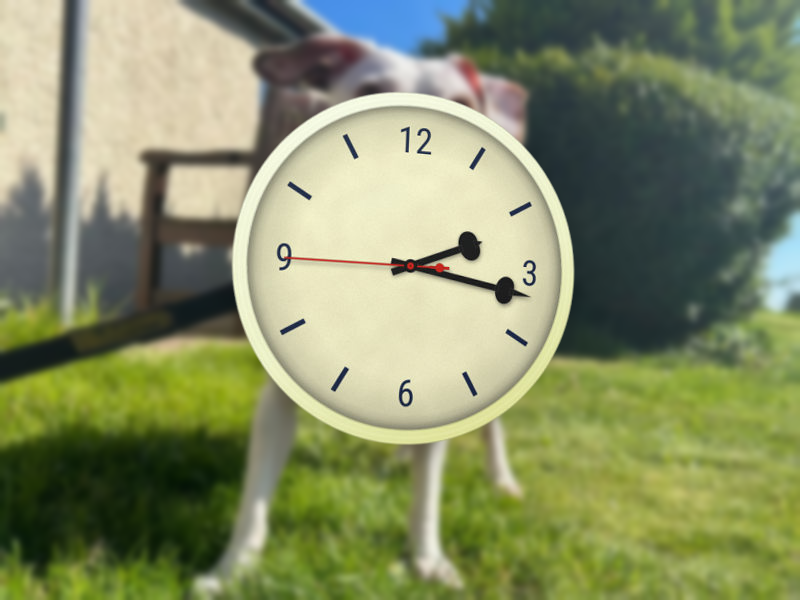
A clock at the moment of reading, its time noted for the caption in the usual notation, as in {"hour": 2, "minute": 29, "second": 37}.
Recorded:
{"hour": 2, "minute": 16, "second": 45}
